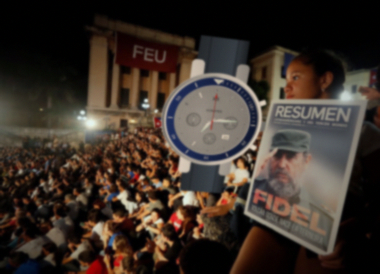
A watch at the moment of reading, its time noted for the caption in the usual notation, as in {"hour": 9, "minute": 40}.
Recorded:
{"hour": 7, "minute": 14}
